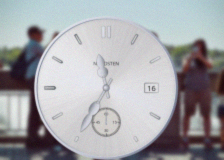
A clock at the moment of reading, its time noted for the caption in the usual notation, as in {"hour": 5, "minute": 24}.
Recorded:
{"hour": 11, "minute": 35}
